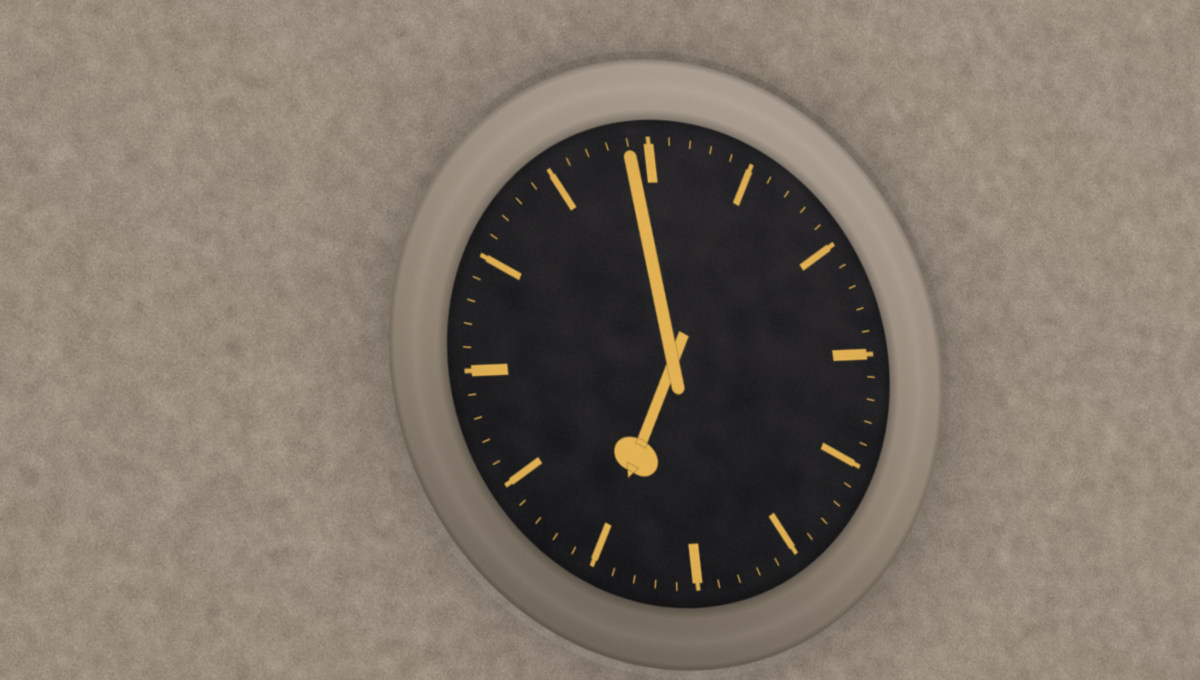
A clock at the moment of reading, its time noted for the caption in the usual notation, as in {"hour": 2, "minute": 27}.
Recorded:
{"hour": 6, "minute": 59}
